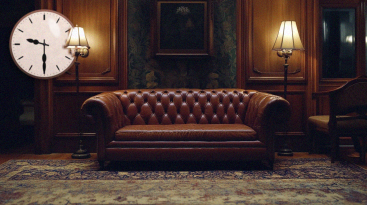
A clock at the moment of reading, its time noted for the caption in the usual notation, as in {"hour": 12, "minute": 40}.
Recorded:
{"hour": 9, "minute": 30}
